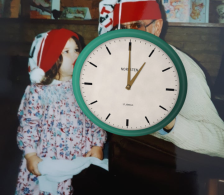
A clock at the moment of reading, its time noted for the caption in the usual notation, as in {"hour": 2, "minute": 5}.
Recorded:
{"hour": 1, "minute": 0}
